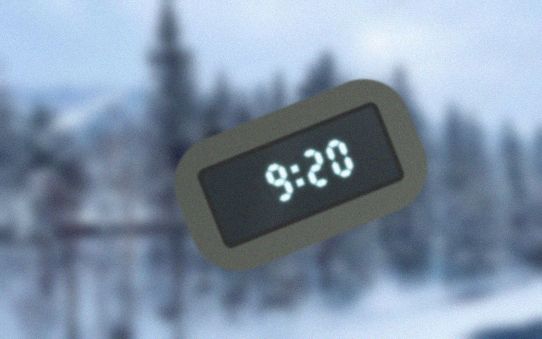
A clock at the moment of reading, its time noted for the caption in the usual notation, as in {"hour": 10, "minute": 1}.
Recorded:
{"hour": 9, "minute": 20}
